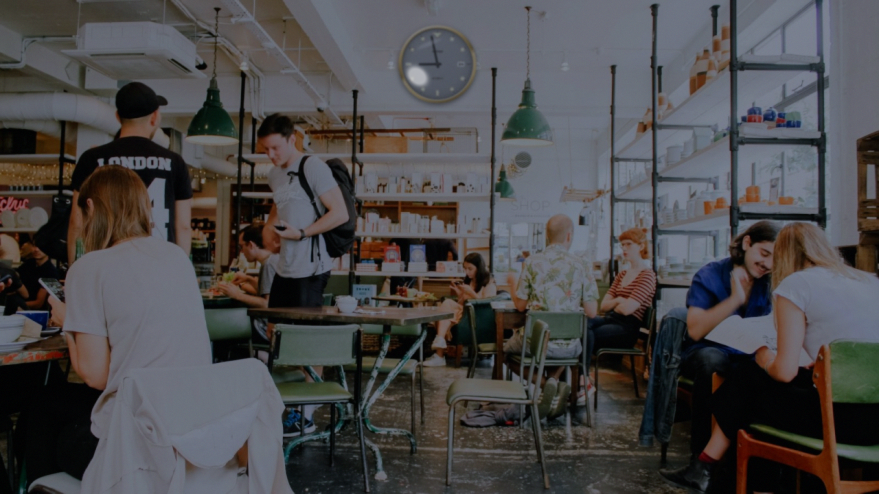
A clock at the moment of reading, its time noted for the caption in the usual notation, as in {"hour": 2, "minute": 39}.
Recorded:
{"hour": 8, "minute": 58}
